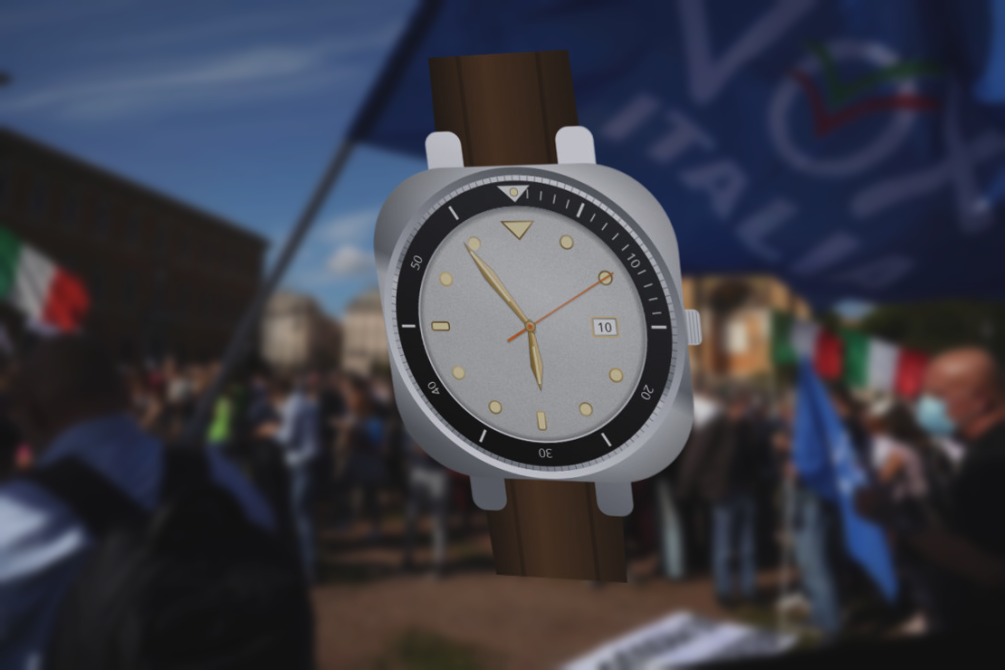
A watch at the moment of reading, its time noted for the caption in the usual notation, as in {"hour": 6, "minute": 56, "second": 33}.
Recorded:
{"hour": 5, "minute": 54, "second": 10}
